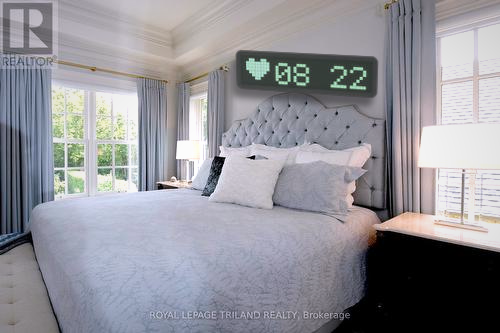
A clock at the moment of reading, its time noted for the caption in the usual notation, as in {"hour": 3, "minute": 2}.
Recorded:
{"hour": 8, "minute": 22}
